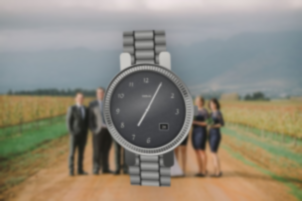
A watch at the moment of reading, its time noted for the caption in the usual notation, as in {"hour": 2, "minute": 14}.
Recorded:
{"hour": 7, "minute": 5}
